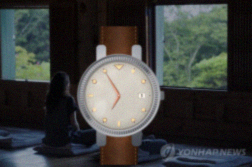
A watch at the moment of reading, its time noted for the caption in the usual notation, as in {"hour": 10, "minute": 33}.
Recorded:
{"hour": 6, "minute": 55}
